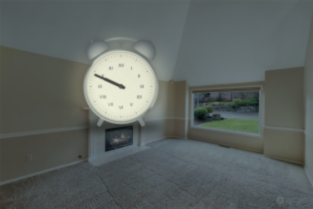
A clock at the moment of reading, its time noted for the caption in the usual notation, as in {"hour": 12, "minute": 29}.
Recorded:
{"hour": 9, "minute": 49}
